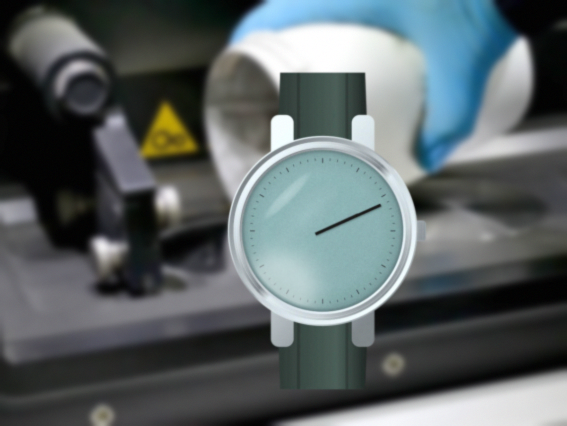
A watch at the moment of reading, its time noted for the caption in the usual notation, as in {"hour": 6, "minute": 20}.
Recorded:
{"hour": 2, "minute": 11}
